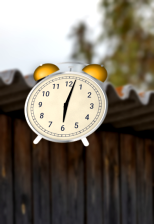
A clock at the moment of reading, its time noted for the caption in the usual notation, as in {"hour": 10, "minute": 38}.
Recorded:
{"hour": 6, "minute": 2}
